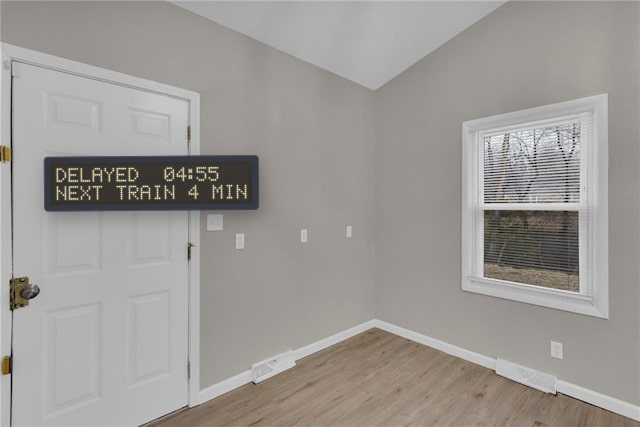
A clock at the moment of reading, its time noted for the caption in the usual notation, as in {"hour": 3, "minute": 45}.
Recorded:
{"hour": 4, "minute": 55}
